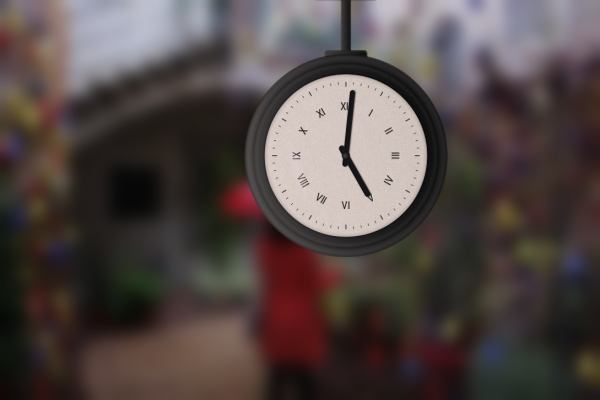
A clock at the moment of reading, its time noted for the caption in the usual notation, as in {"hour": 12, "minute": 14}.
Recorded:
{"hour": 5, "minute": 1}
